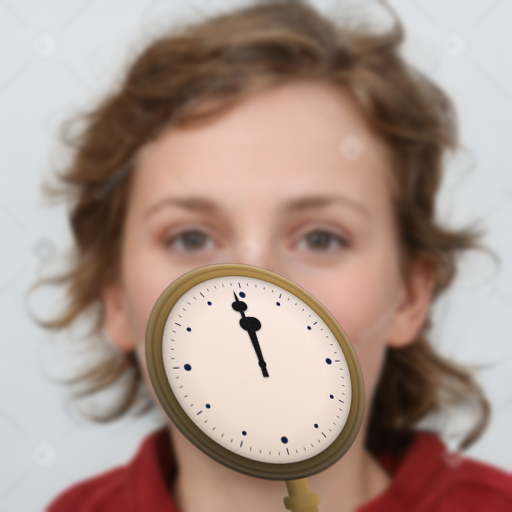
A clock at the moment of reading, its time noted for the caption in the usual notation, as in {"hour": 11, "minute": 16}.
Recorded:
{"hour": 11, "minute": 59}
